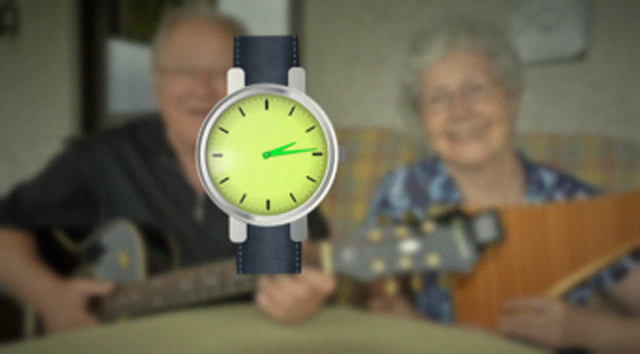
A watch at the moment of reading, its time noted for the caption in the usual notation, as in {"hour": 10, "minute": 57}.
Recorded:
{"hour": 2, "minute": 14}
